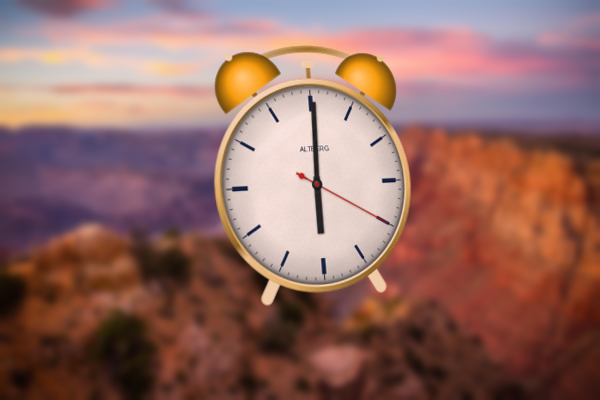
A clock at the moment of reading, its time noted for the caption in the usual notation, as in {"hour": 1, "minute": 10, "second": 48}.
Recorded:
{"hour": 6, "minute": 0, "second": 20}
